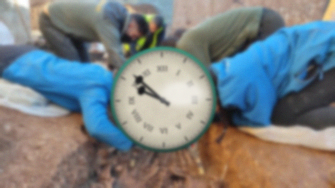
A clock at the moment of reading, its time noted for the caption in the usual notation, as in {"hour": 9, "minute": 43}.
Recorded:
{"hour": 9, "minute": 52}
